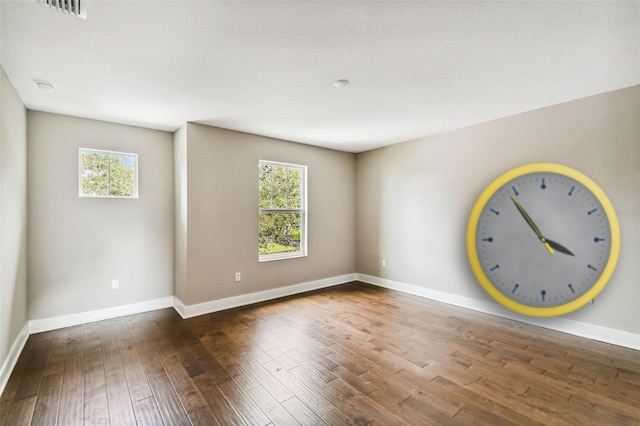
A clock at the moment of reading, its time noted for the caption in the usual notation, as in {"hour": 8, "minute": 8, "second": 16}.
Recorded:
{"hour": 3, "minute": 53, "second": 54}
